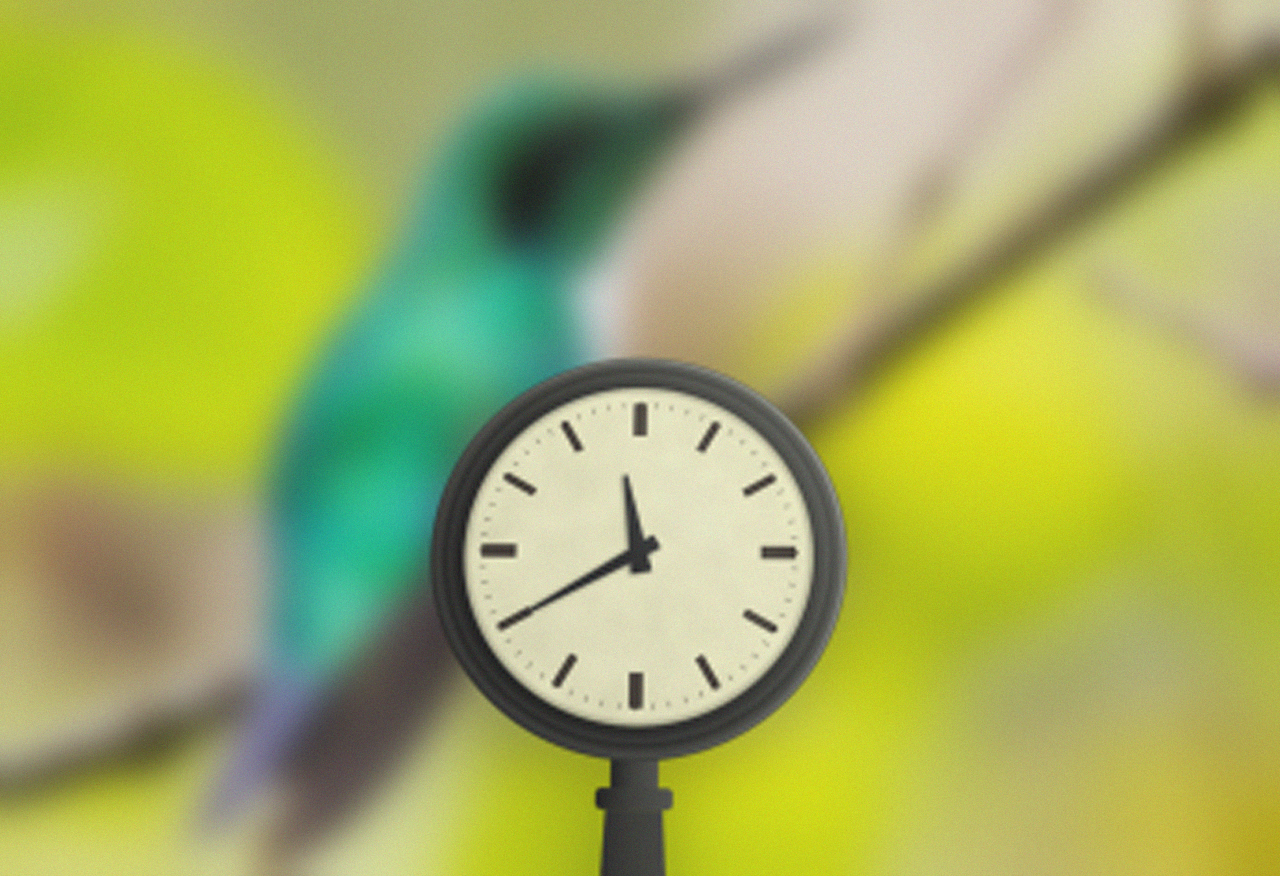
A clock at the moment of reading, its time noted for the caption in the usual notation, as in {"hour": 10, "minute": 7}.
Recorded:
{"hour": 11, "minute": 40}
